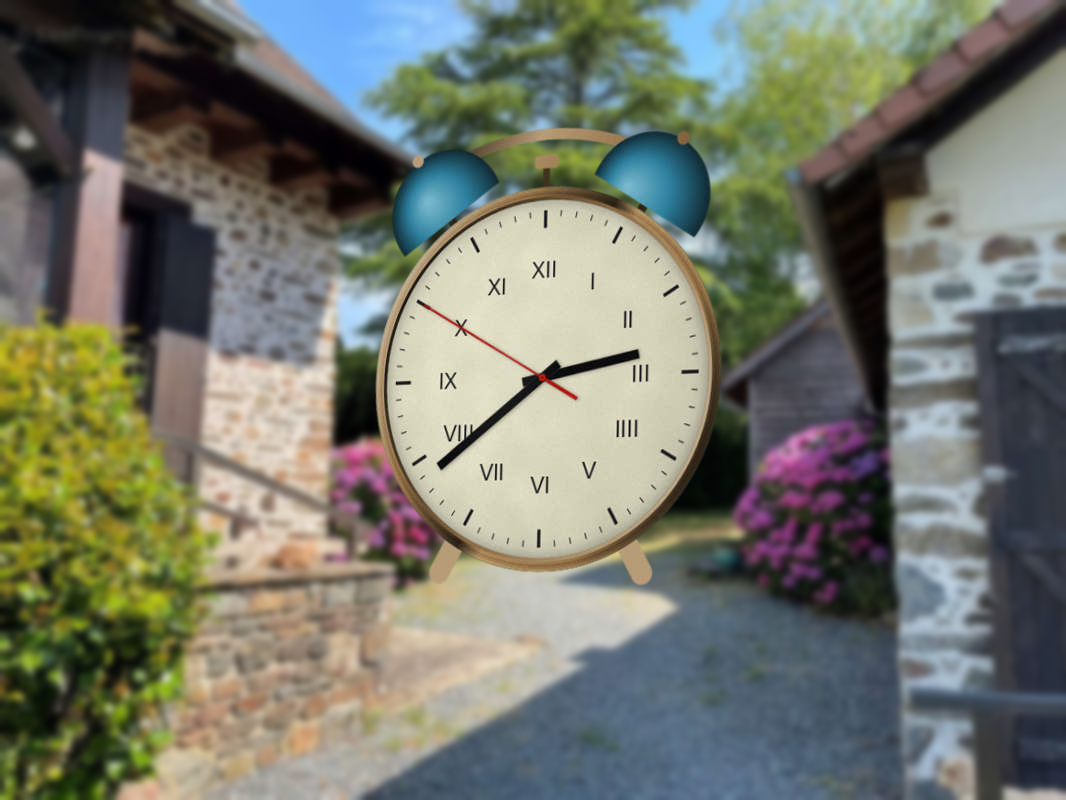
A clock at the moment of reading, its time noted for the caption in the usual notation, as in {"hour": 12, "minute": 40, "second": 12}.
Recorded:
{"hour": 2, "minute": 38, "second": 50}
